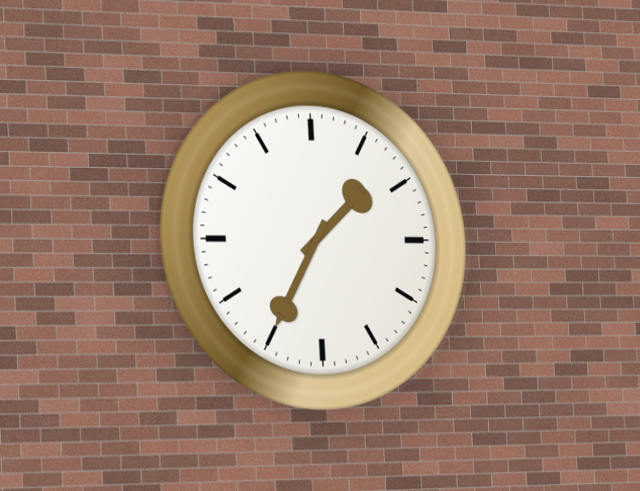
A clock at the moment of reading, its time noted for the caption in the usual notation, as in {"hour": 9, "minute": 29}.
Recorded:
{"hour": 1, "minute": 35}
